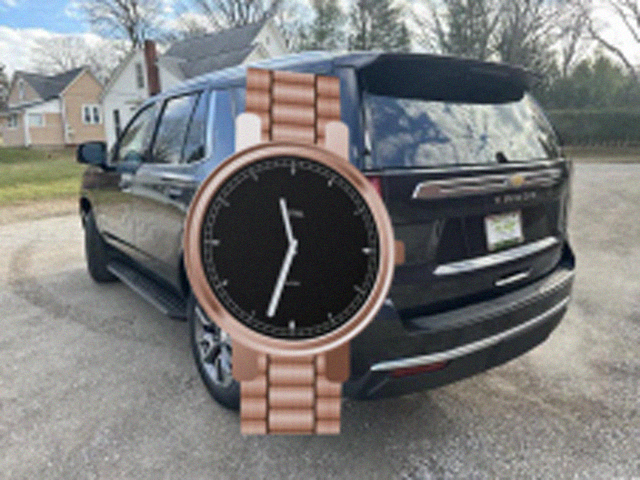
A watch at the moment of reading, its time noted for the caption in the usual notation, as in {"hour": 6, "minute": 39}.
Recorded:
{"hour": 11, "minute": 33}
